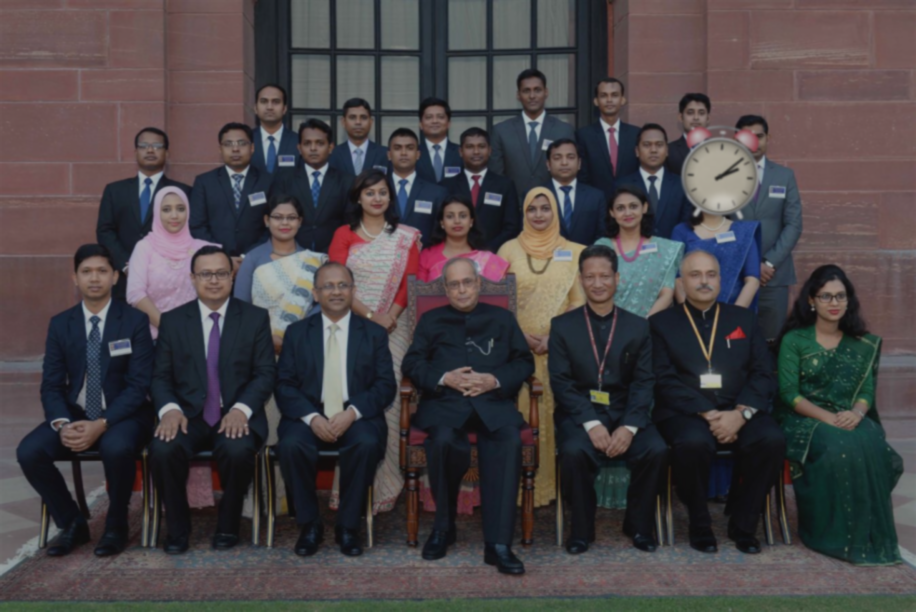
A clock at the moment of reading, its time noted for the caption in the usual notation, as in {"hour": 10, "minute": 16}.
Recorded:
{"hour": 2, "minute": 8}
